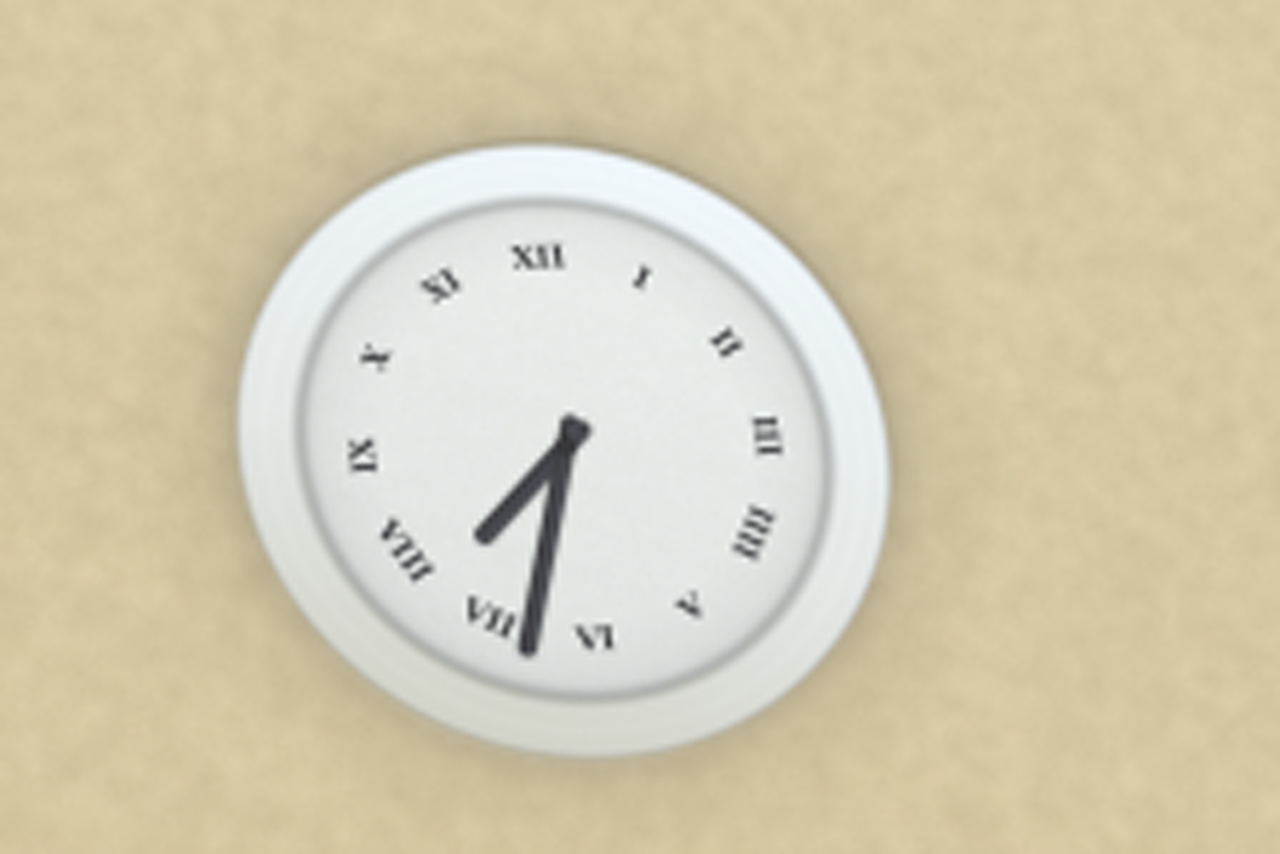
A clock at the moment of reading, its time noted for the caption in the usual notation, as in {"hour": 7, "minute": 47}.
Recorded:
{"hour": 7, "minute": 33}
